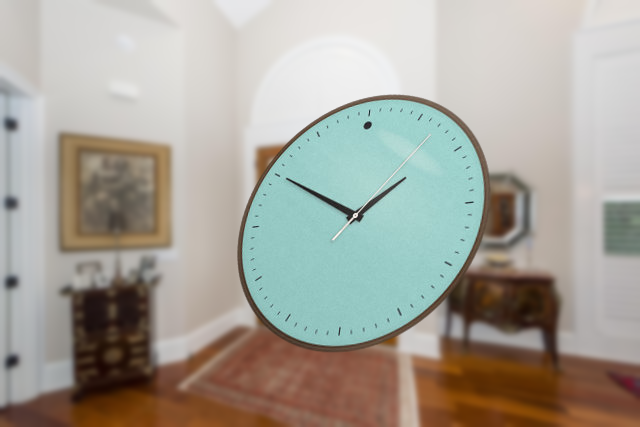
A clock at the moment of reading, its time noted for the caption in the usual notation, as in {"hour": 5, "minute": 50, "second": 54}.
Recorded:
{"hour": 1, "minute": 50, "second": 7}
